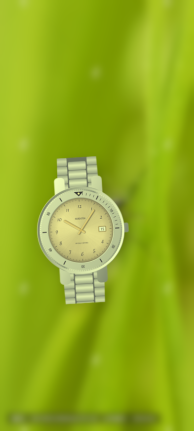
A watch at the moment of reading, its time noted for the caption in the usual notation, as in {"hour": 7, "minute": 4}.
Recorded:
{"hour": 10, "minute": 6}
